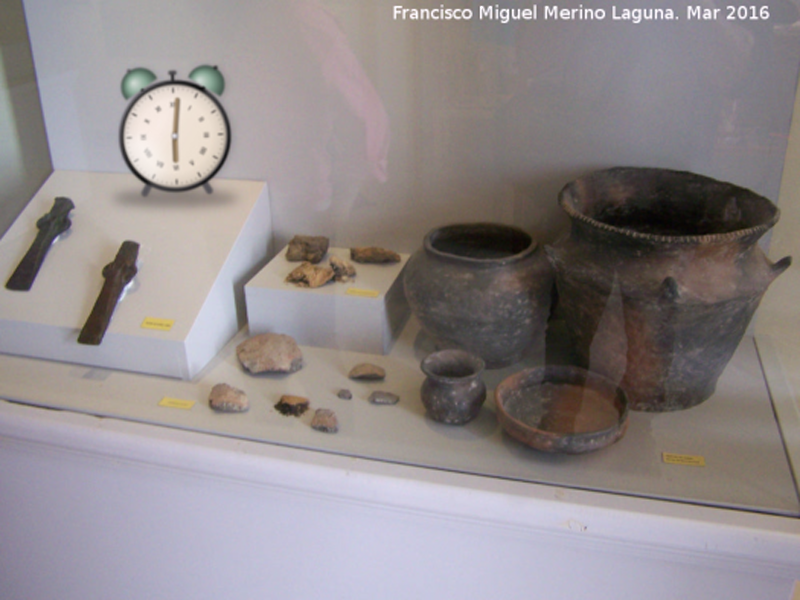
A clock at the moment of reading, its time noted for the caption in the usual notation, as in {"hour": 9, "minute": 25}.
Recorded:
{"hour": 6, "minute": 1}
